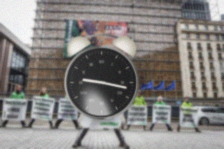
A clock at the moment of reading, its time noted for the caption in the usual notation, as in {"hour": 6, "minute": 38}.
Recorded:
{"hour": 9, "minute": 17}
